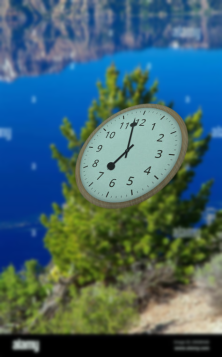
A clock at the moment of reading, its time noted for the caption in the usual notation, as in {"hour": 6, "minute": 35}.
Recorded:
{"hour": 6, "minute": 58}
